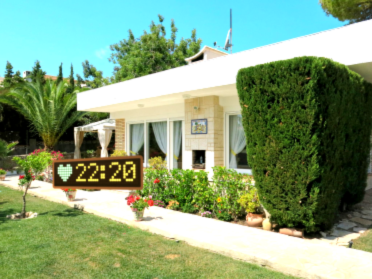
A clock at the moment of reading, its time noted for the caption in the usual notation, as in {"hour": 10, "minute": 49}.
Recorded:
{"hour": 22, "minute": 20}
